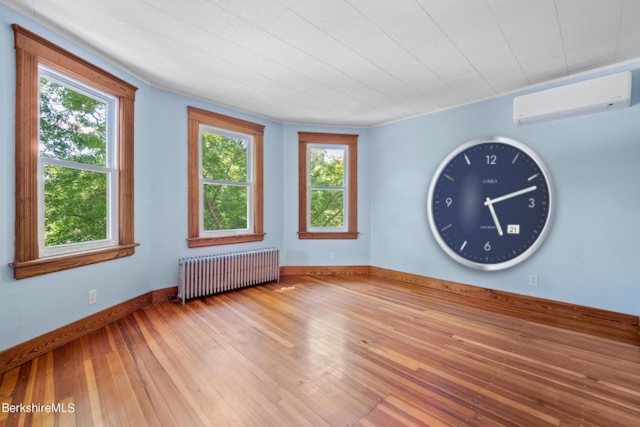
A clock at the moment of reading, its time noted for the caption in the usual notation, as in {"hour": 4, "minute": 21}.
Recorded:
{"hour": 5, "minute": 12}
